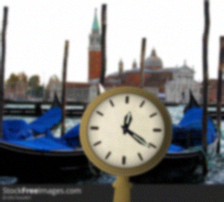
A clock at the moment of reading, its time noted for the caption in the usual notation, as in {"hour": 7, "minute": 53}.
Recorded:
{"hour": 12, "minute": 21}
